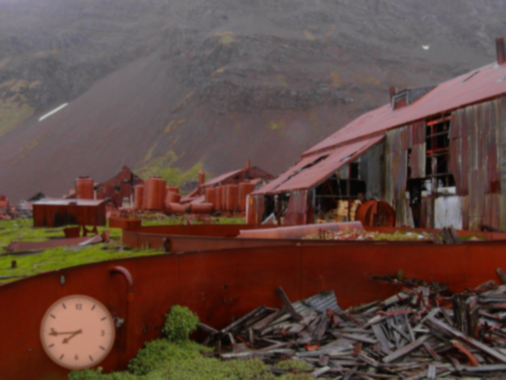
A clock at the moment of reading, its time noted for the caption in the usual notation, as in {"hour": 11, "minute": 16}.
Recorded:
{"hour": 7, "minute": 44}
